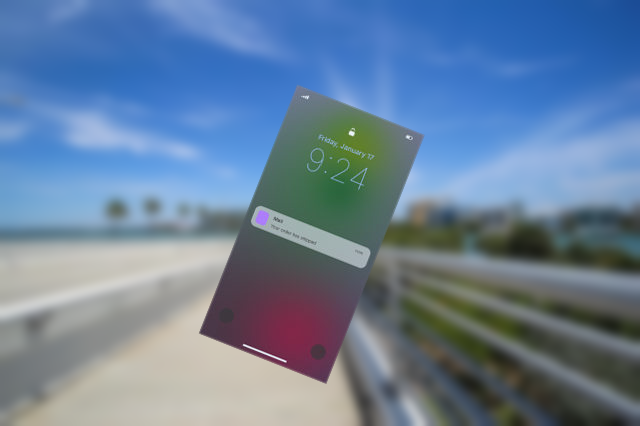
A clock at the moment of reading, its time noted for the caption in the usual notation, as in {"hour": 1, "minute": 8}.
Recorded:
{"hour": 9, "minute": 24}
